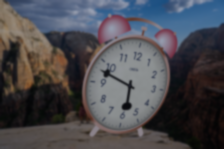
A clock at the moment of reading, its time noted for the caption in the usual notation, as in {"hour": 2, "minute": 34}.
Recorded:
{"hour": 5, "minute": 48}
